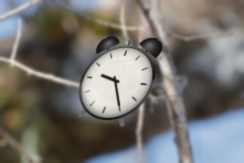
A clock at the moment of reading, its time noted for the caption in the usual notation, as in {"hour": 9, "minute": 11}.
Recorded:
{"hour": 9, "minute": 25}
